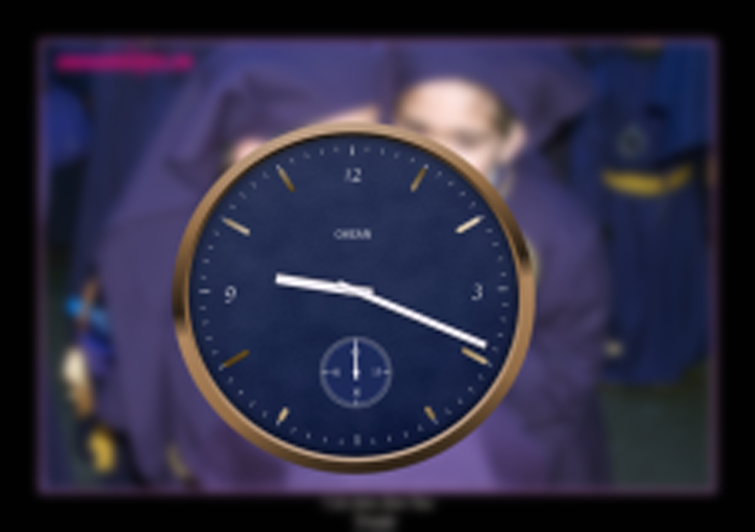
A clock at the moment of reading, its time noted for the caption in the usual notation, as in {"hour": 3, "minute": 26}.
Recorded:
{"hour": 9, "minute": 19}
